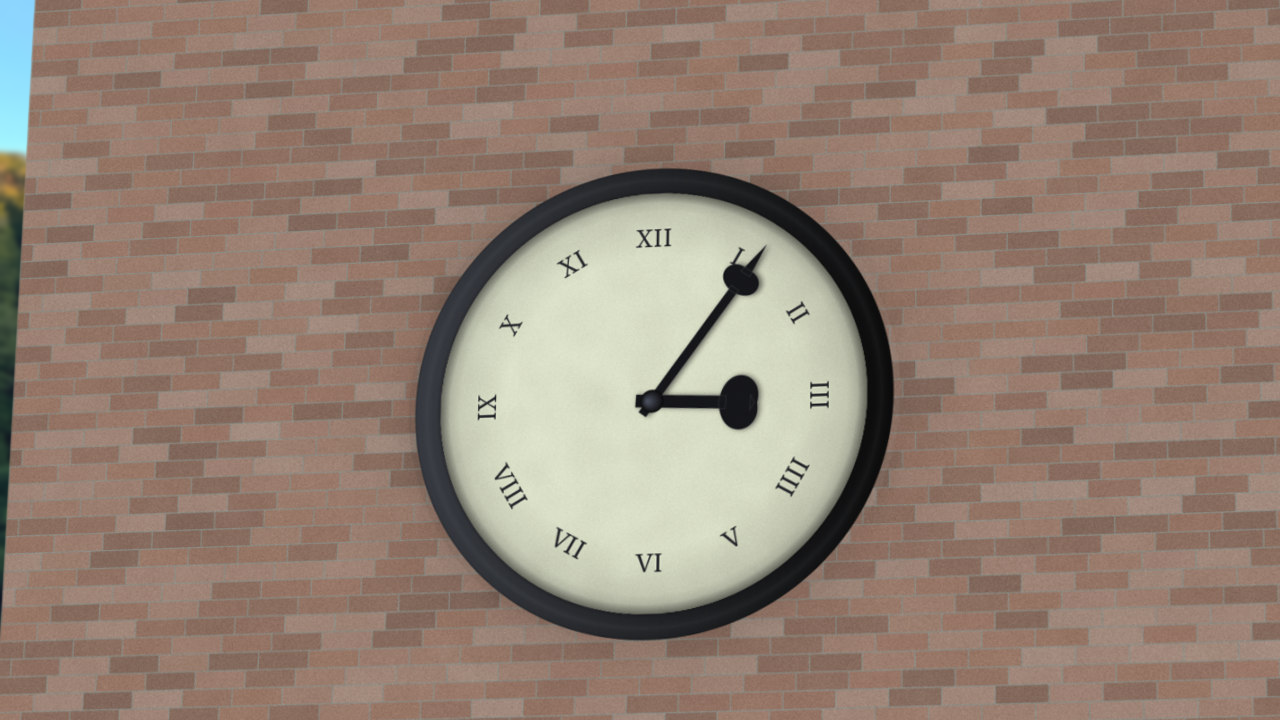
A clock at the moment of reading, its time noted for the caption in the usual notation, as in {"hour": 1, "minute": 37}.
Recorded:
{"hour": 3, "minute": 6}
